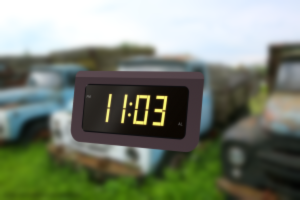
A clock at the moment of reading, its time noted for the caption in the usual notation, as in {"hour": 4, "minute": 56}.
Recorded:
{"hour": 11, "minute": 3}
